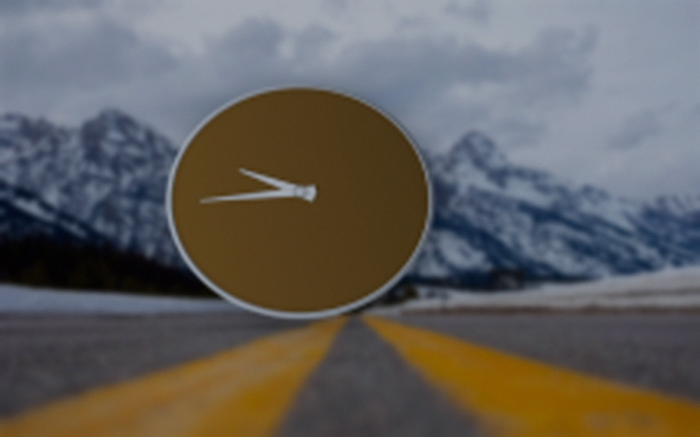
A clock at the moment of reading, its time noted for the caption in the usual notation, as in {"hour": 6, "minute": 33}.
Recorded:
{"hour": 9, "minute": 44}
